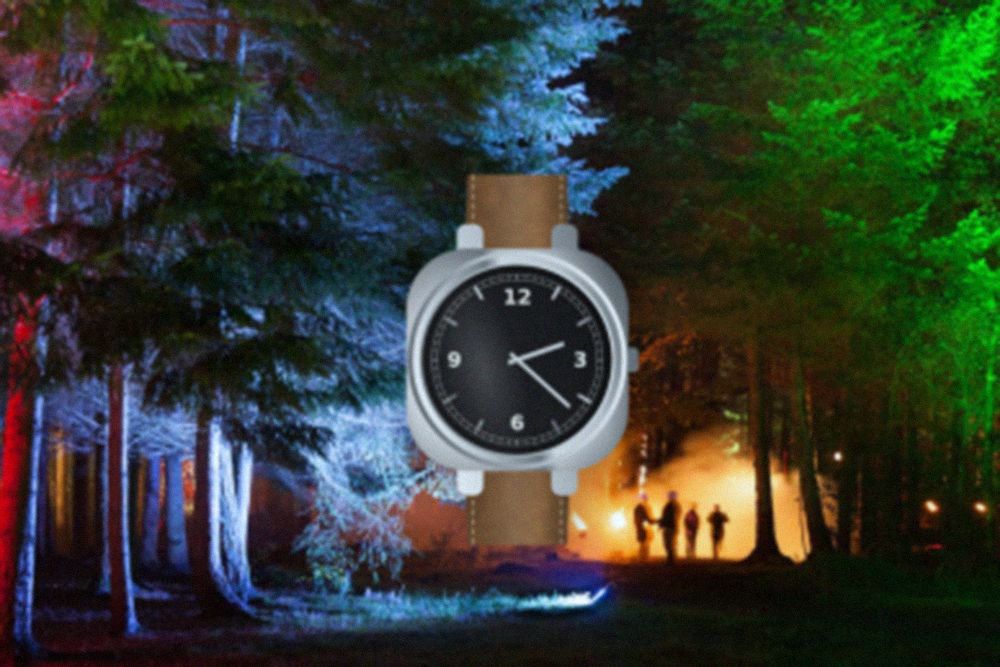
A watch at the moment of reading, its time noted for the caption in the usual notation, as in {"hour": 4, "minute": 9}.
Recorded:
{"hour": 2, "minute": 22}
